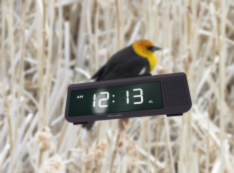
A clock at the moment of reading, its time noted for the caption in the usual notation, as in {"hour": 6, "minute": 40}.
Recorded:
{"hour": 12, "minute": 13}
